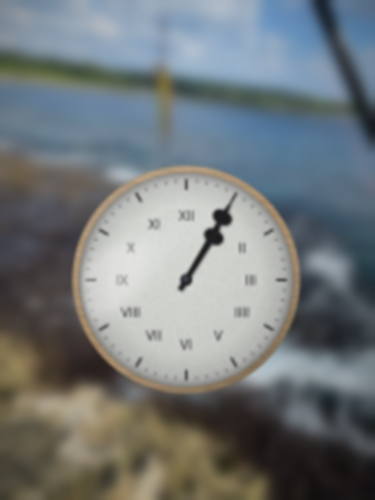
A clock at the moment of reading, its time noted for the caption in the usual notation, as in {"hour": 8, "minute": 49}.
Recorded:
{"hour": 1, "minute": 5}
